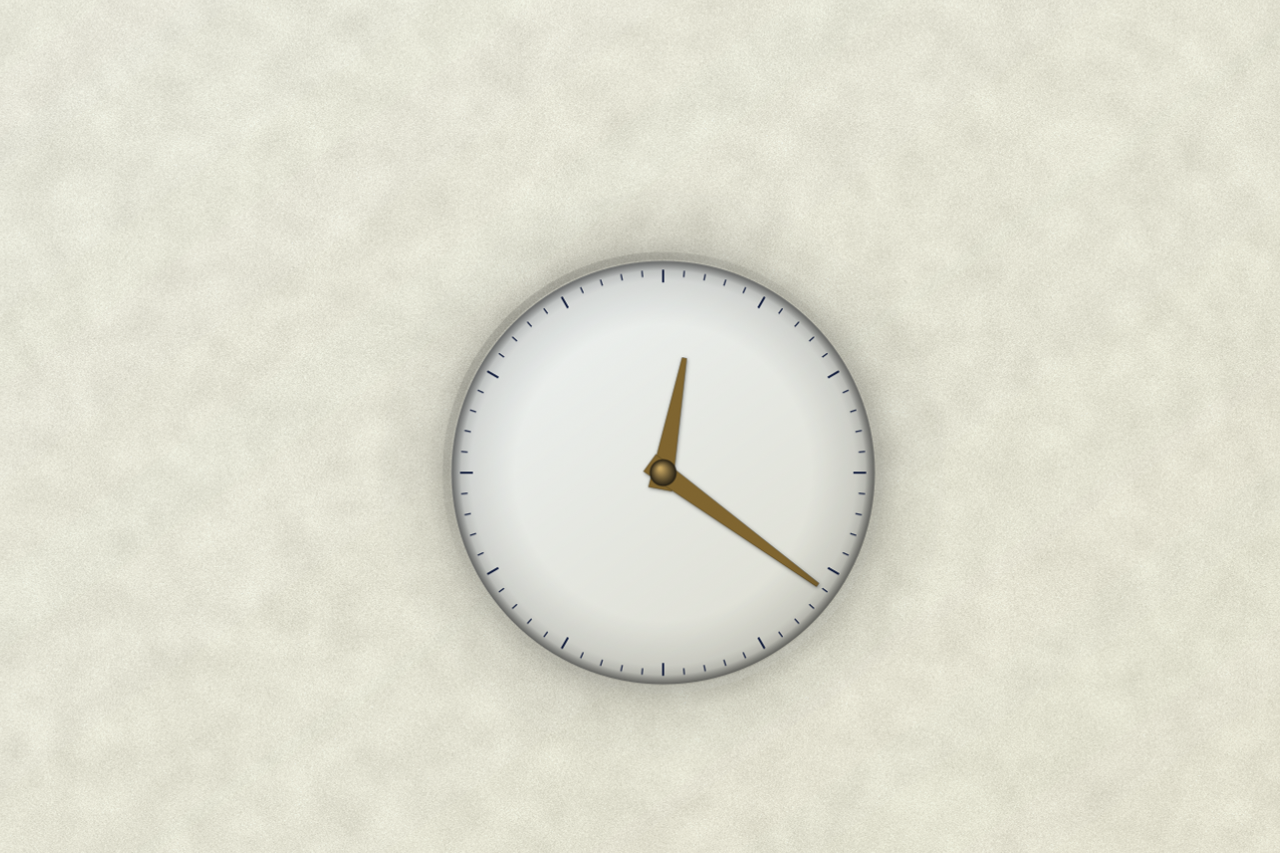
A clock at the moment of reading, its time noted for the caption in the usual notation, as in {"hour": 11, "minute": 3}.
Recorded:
{"hour": 12, "minute": 21}
